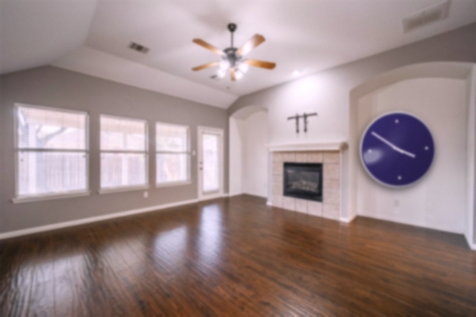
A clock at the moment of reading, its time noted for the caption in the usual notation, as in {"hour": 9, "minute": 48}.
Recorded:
{"hour": 3, "minute": 51}
